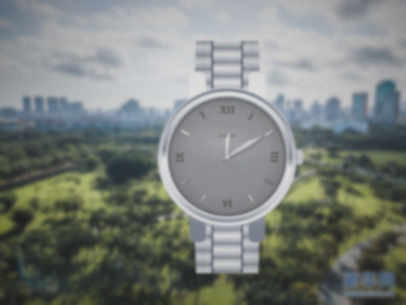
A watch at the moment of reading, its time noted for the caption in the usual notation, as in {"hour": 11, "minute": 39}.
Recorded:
{"hour": 12, "minute": 10}
